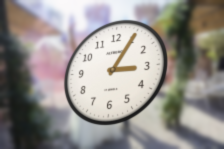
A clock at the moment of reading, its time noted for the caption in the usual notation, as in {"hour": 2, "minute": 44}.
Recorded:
{"hour": 3, "minute": 5}
